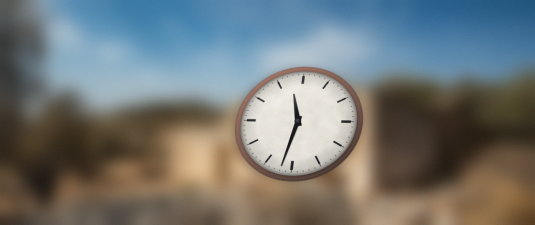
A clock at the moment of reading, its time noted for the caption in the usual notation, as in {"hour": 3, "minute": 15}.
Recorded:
{"hour": 11, "minute": 32}
